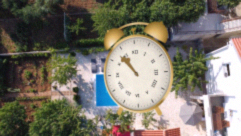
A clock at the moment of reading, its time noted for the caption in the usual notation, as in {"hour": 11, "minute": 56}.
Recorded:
{"hour": 10, "minute": 53}
